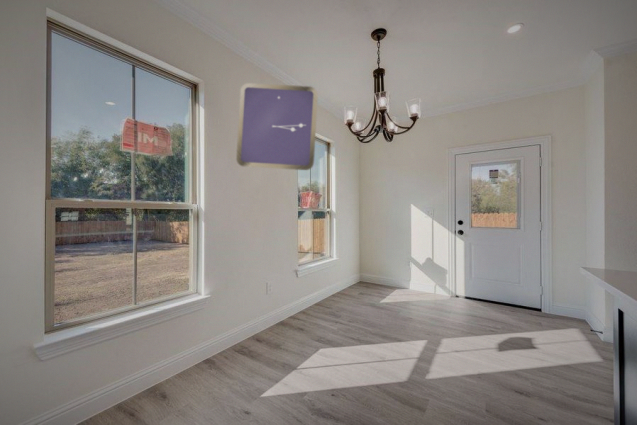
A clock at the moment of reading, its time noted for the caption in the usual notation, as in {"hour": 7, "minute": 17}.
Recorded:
{"hour": 3, "minute": 14}
